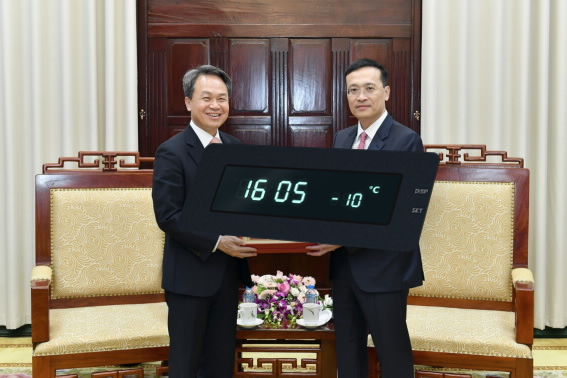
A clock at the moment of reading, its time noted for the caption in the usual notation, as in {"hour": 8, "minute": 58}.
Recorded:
{"hour": 16, "minute": 5}
